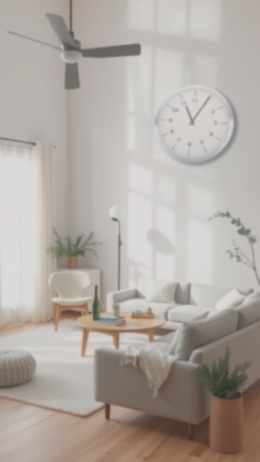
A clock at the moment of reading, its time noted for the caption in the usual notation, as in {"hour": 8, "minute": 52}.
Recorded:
{"hour": 11, "minute": 5}
